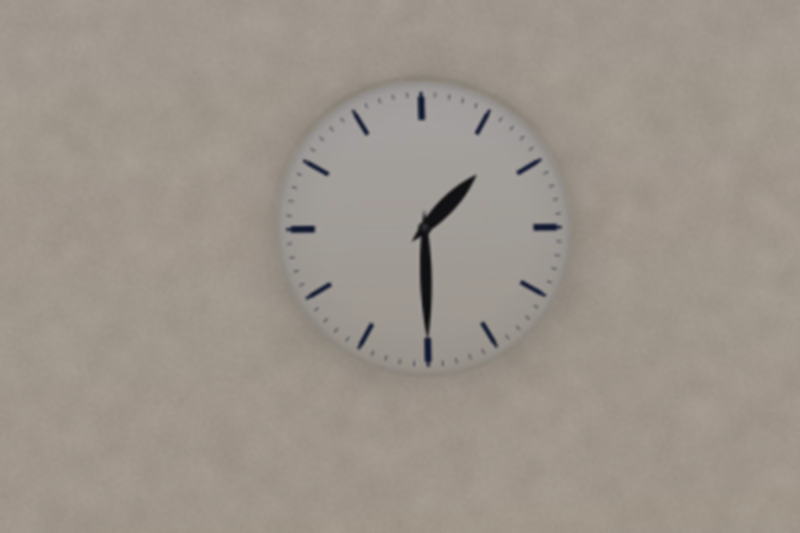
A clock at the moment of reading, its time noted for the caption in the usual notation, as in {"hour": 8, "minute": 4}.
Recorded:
{"hour": 1, "minute": 30}
